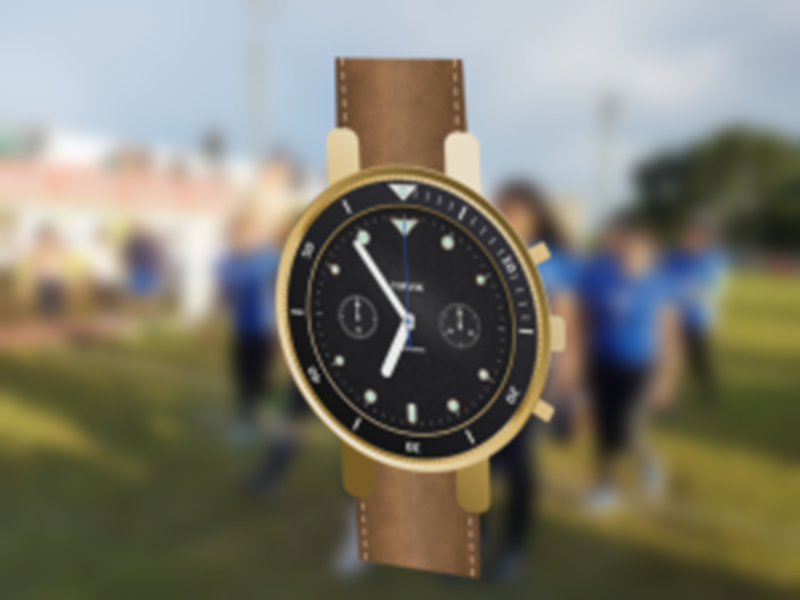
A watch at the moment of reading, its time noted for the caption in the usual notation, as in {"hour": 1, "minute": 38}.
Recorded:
{"hour": 6, "minute": 54}
